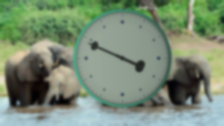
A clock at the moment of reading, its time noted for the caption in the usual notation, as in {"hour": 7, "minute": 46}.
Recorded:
{"hour": 3, "minute": 49}
